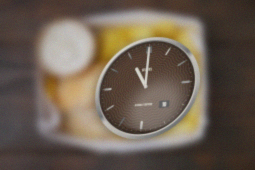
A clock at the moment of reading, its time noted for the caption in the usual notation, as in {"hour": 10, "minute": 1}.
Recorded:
{"hour": 11, "minute": 0}
